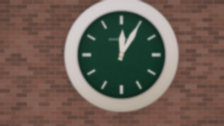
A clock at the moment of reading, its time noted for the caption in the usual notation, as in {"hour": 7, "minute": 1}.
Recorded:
{"hour": 12, "minute": 5}
